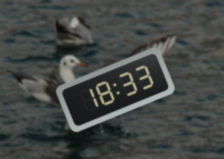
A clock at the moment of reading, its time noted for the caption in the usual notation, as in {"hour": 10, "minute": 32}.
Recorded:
{"hour": 18, "minute": 33}
